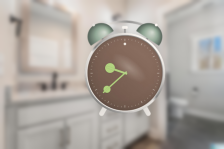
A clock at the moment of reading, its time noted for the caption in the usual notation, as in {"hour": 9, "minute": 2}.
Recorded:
{"hour": 9, "minute": 38}
